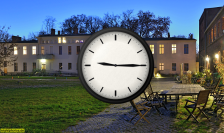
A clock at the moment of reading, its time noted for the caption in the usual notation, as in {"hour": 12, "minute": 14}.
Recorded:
{"hour": 9, "minute": 15}
